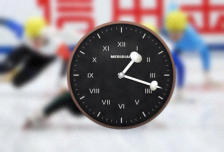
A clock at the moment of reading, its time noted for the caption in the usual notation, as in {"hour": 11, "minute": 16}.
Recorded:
{"hour": 1, "minute": 18}
